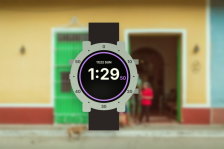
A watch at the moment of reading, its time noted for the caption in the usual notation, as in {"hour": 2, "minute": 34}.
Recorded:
{"hour": 1, "minute": 29}
